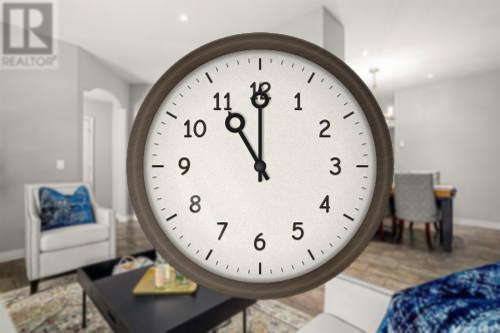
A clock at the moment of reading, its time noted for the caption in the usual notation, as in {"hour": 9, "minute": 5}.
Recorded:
{"hour": 11, "minute": 0}
